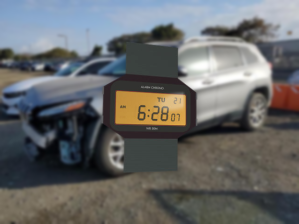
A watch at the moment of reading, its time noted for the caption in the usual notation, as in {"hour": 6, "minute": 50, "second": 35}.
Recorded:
{"hour": 6, "minute": 28, "second": 7}
